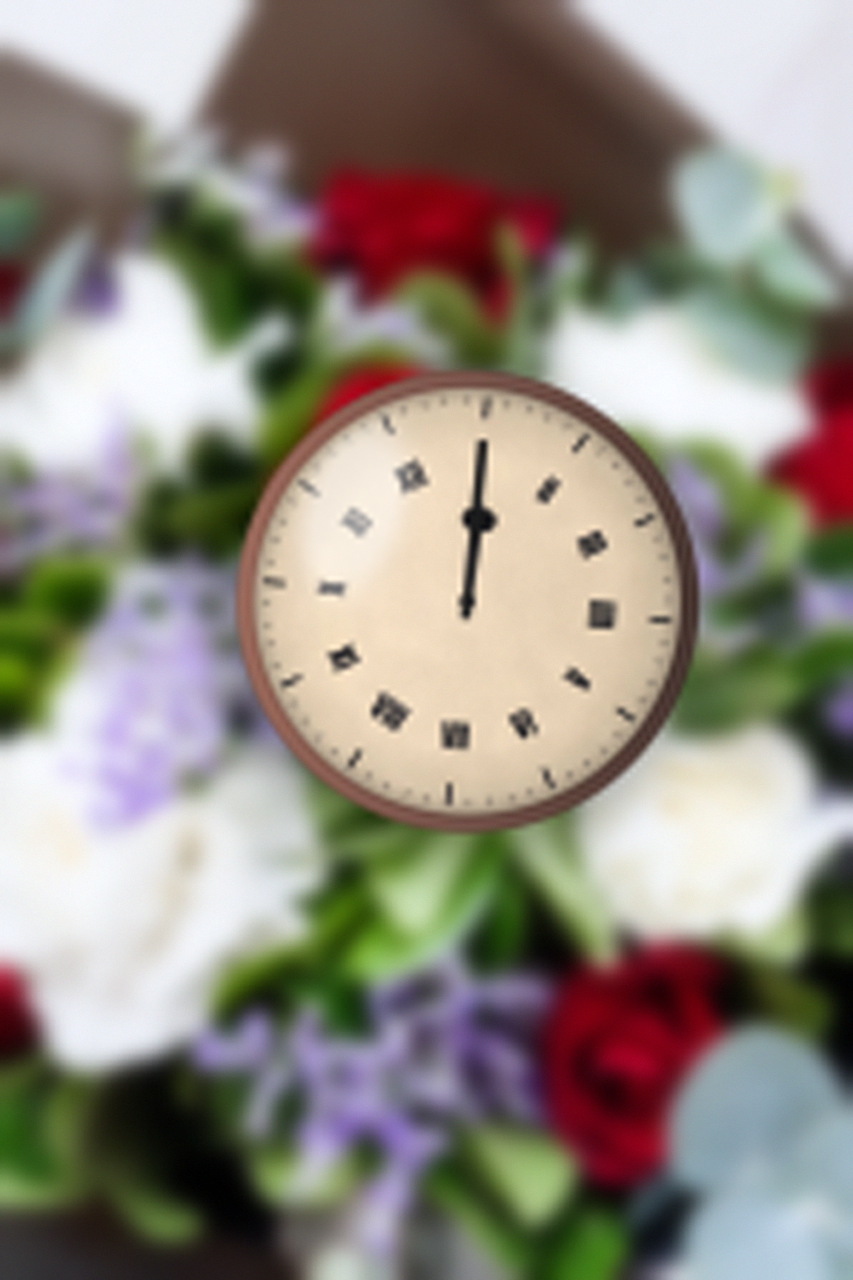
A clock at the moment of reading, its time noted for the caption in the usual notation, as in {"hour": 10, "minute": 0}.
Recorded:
{"hour": 1, "minute": 5}
